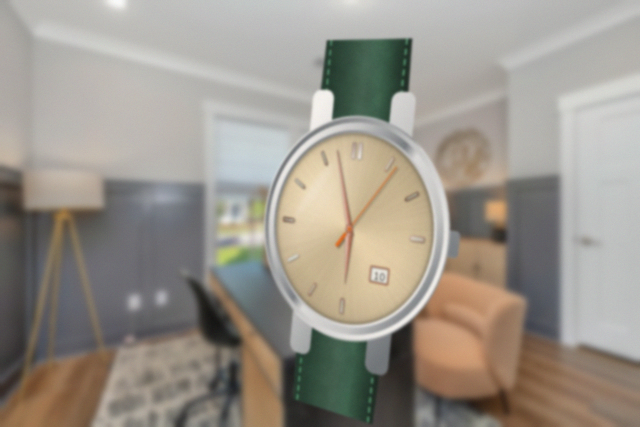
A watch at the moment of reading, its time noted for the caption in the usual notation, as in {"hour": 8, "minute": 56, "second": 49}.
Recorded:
{"hour": 5, "minute": 57, "second": 6}
